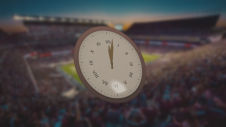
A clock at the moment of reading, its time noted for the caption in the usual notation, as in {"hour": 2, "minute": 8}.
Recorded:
{"hour": 12, "minute": 2}
